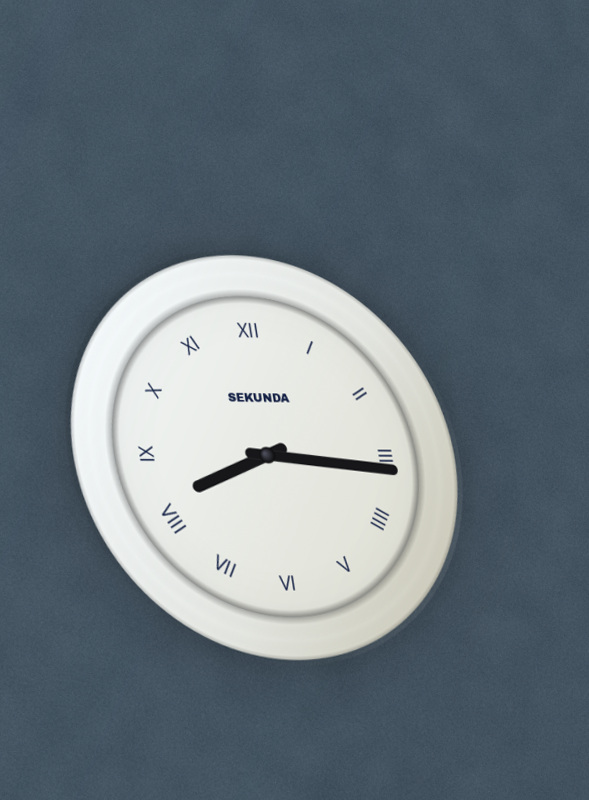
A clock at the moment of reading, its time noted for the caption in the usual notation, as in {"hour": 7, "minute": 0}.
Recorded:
{"hour": 8, "minute": 16}
